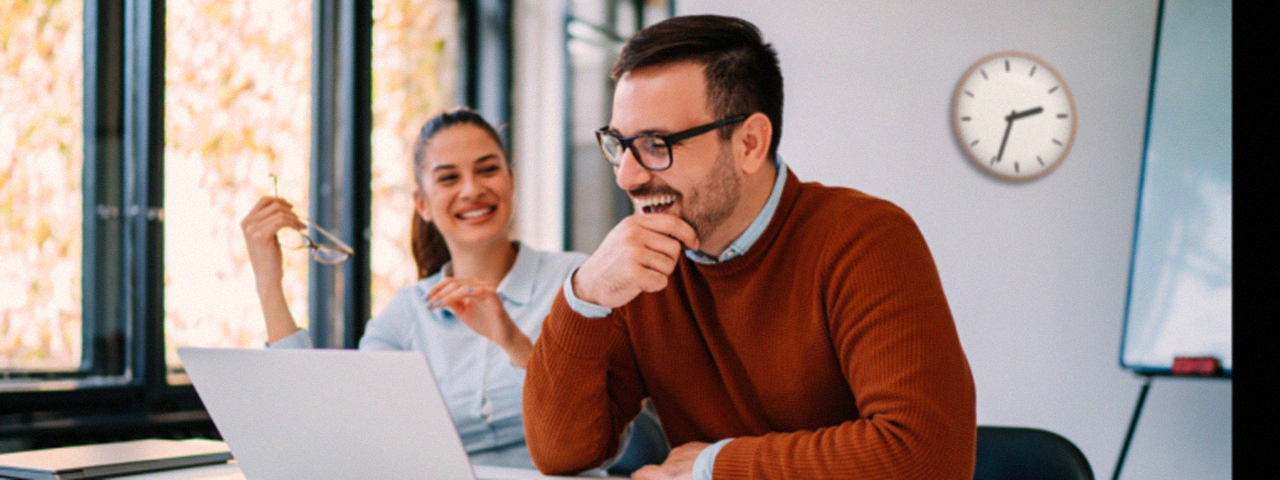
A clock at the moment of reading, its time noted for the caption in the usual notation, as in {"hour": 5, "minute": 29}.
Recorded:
{"hour": 2, "minute": 34}
